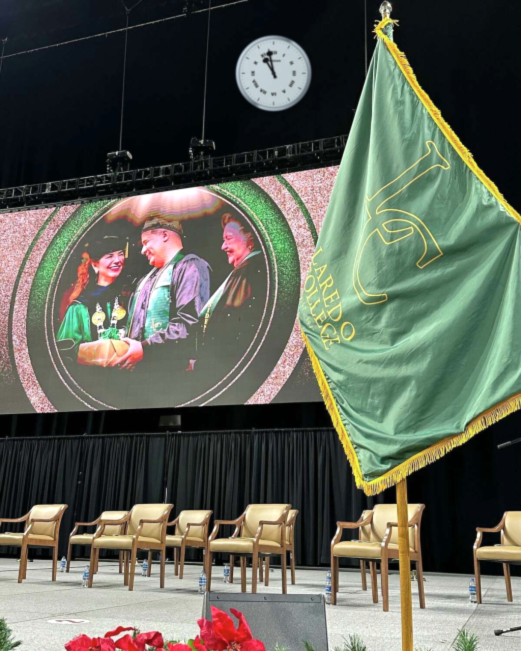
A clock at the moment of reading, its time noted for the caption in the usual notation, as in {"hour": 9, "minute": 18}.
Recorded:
{"hour": 10, "minute": 58}
